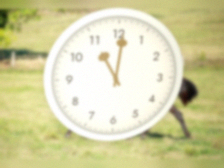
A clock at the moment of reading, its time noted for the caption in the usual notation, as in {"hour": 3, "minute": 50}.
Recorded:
{"hour": 11, "minute": 1}
